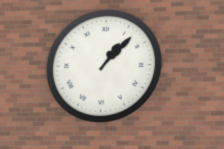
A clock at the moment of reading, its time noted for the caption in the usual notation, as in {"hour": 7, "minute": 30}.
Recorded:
{"hour": 1, "minute": 7}
